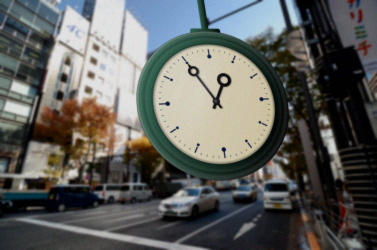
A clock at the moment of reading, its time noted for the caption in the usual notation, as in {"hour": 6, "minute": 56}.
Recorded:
{"hour": 12, "minute": 55}
